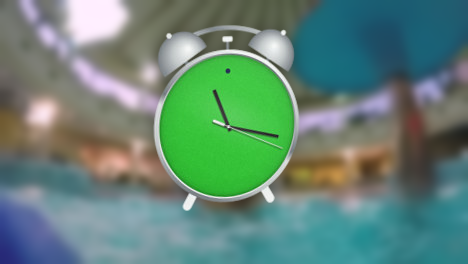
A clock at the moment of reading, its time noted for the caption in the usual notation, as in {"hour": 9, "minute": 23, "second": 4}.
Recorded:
{"hour": 11, "minute": 17, "second": 19}
